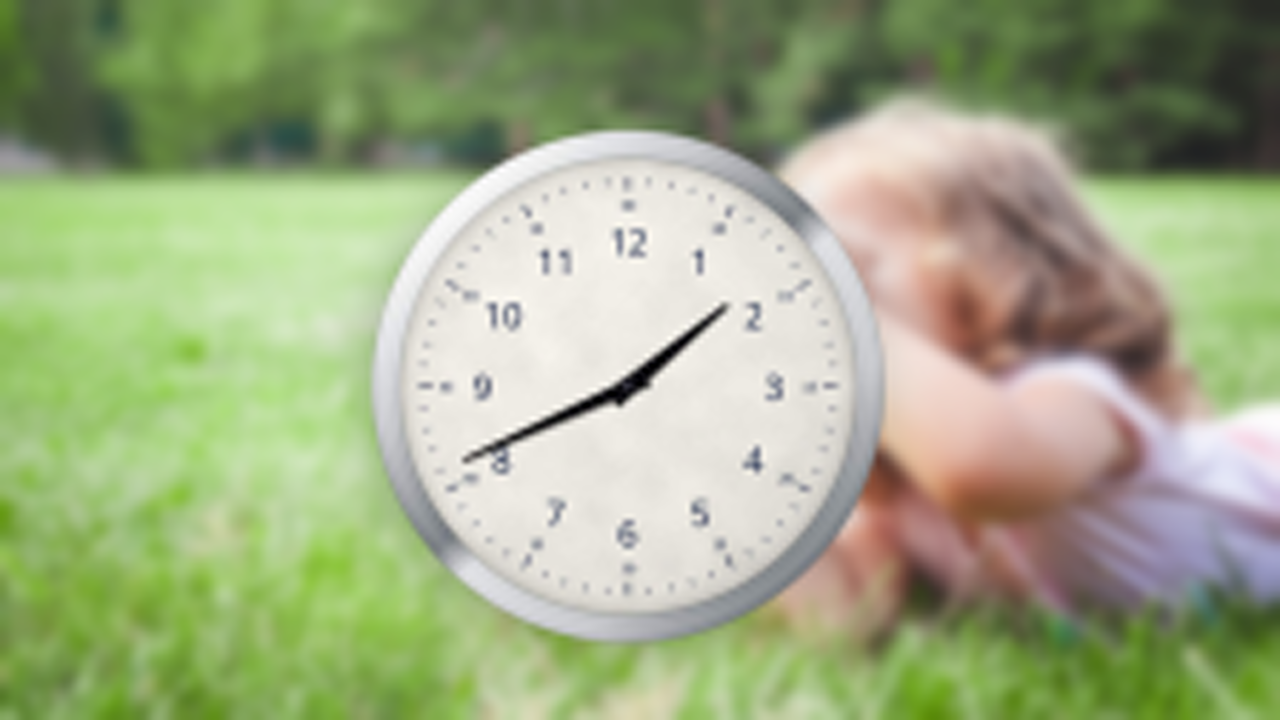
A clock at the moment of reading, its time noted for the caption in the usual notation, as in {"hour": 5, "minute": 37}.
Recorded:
{"hour": 1, "minute": 41}
